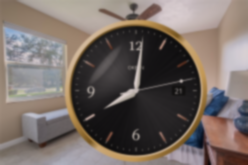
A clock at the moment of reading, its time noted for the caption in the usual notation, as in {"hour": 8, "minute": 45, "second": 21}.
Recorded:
{"hour": 8, "minute": 1, "second": 13}
